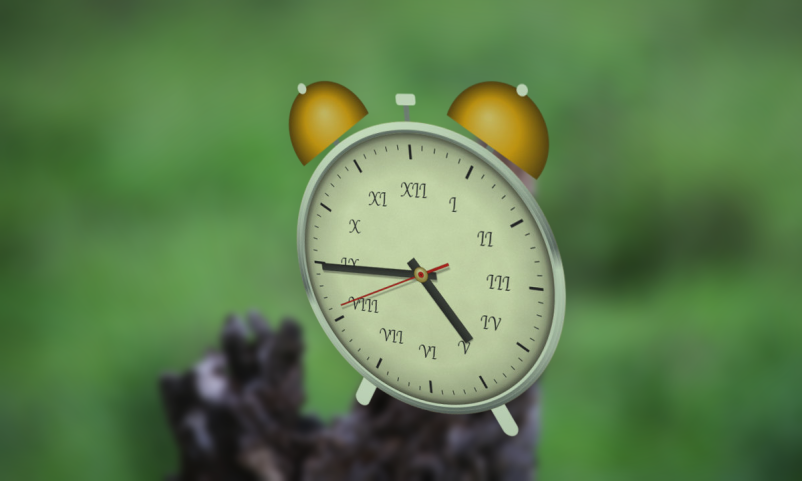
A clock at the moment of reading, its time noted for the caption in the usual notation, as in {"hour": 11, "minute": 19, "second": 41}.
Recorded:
{"hour": 4, "minute": 44, "second": 41}
